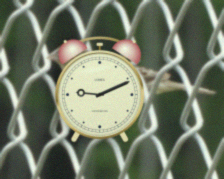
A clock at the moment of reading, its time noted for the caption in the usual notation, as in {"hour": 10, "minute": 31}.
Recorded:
{"hour": 9, "minute": 11}
